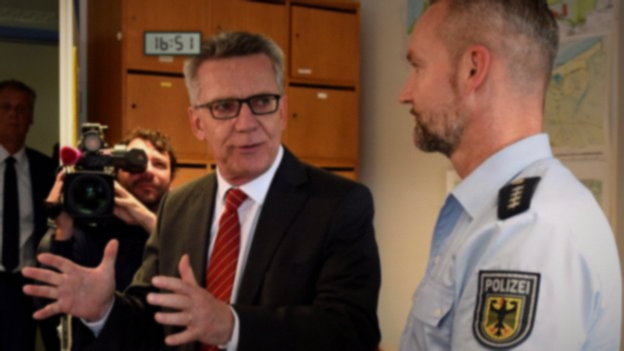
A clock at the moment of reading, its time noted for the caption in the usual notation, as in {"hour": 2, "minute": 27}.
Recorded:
{"hour": 16, "minute": 51}
